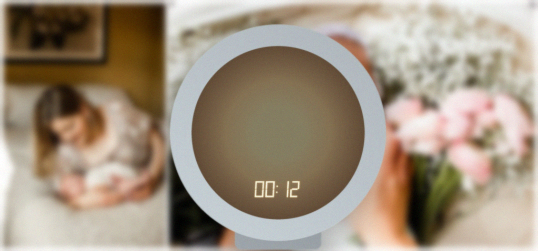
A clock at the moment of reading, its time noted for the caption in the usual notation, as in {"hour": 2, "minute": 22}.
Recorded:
{"hour": 0, "minute": 12}
